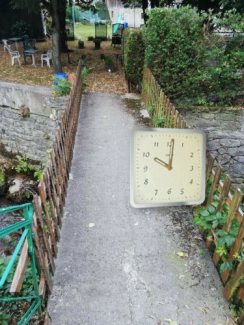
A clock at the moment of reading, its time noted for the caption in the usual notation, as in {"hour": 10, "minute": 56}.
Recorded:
{"hour": 10, "minute": 1}
